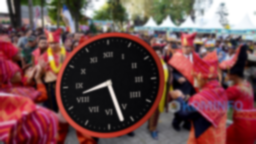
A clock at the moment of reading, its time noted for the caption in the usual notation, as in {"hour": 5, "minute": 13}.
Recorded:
{"hour": 8, "minute": 27}
